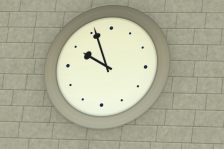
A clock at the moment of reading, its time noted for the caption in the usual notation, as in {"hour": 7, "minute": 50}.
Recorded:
{"hour": 9, "minute": 56}
